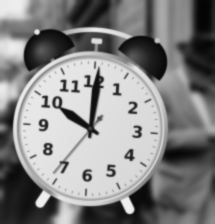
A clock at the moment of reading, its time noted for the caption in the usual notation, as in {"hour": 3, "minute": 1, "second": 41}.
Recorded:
{"hour": 10, "minute": 0, "second": 36}
